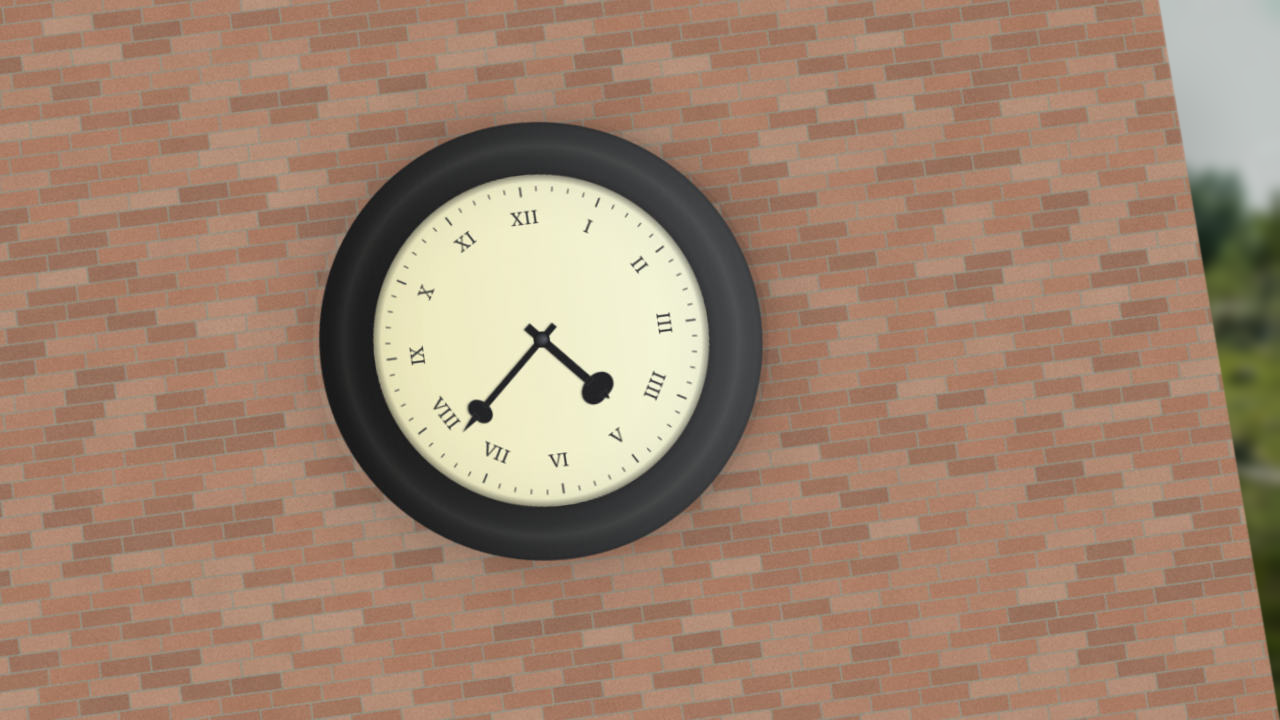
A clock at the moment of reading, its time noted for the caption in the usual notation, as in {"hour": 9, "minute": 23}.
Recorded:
{"hour": 4, "minute": 38}
